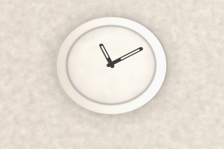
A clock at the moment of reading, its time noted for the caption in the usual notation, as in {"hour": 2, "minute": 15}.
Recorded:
{"hour": 11, "minute": 10}
